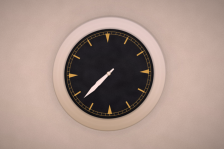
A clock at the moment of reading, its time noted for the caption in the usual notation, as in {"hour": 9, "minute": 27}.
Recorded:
{"hour": 7, "minute": 38}
